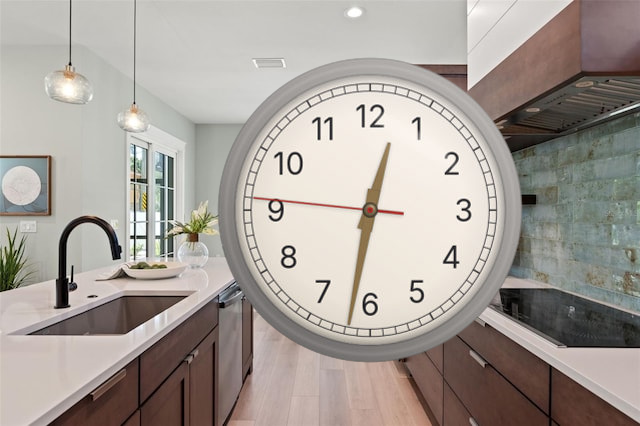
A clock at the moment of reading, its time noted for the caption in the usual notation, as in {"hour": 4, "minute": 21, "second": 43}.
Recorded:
{"hour": 12, "minute": 31, "second": 46}
